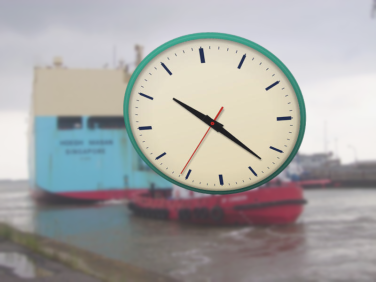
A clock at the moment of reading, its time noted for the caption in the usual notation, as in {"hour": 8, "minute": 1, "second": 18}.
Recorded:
{"hour": 10, "minute": 22, "second": 36}
